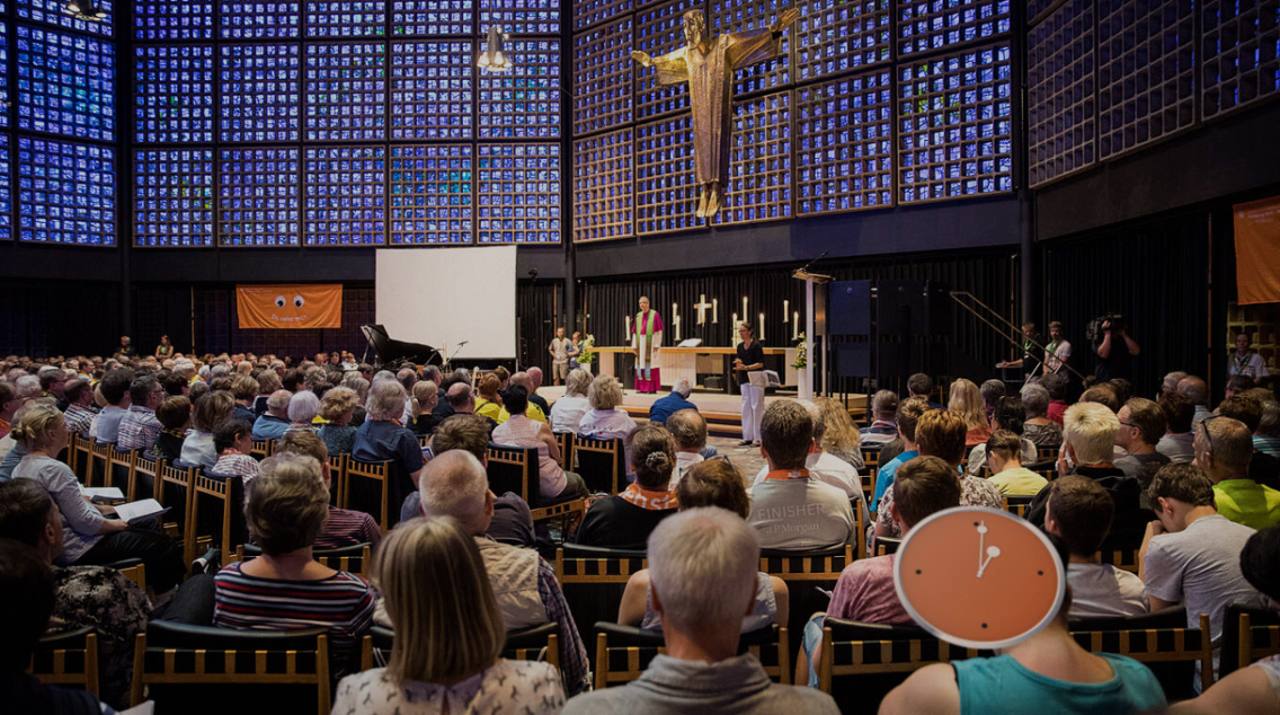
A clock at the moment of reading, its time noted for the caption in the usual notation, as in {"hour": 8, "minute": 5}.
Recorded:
{"hour": 1, "minute": 1}
